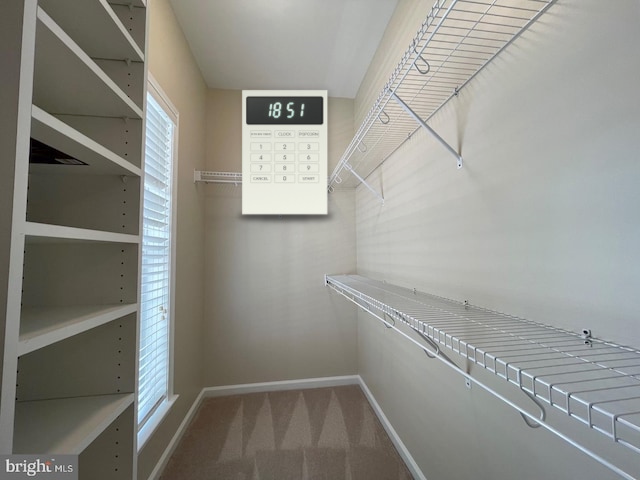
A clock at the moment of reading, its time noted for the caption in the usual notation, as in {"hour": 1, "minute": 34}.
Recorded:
{"hour": 18, "minute": 51}
